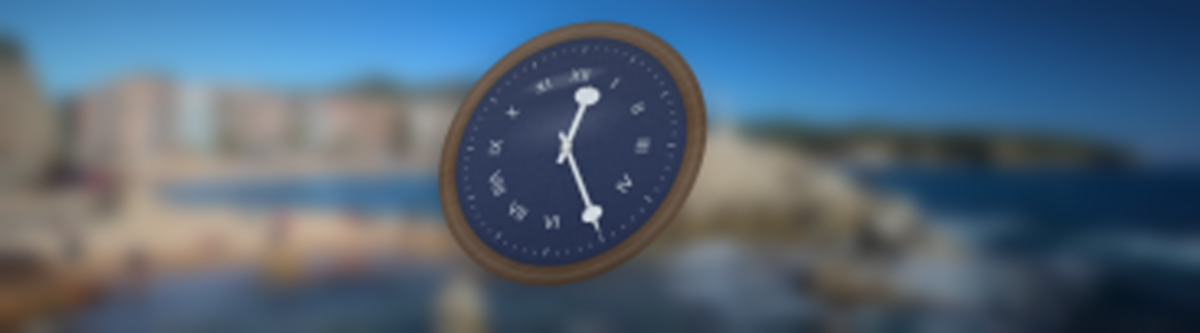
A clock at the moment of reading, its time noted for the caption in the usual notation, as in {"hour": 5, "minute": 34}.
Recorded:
{"hour": 12, "minute": 25}
